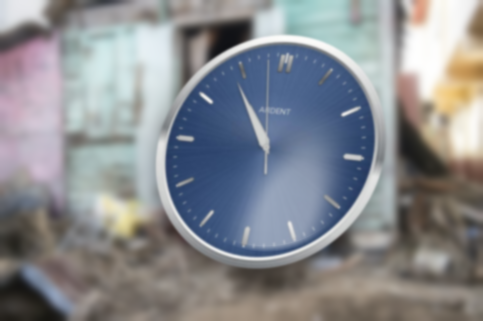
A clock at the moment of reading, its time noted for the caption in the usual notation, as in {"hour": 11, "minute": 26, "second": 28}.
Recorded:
{"hour": 10, "minute": 53, "second": 58}
